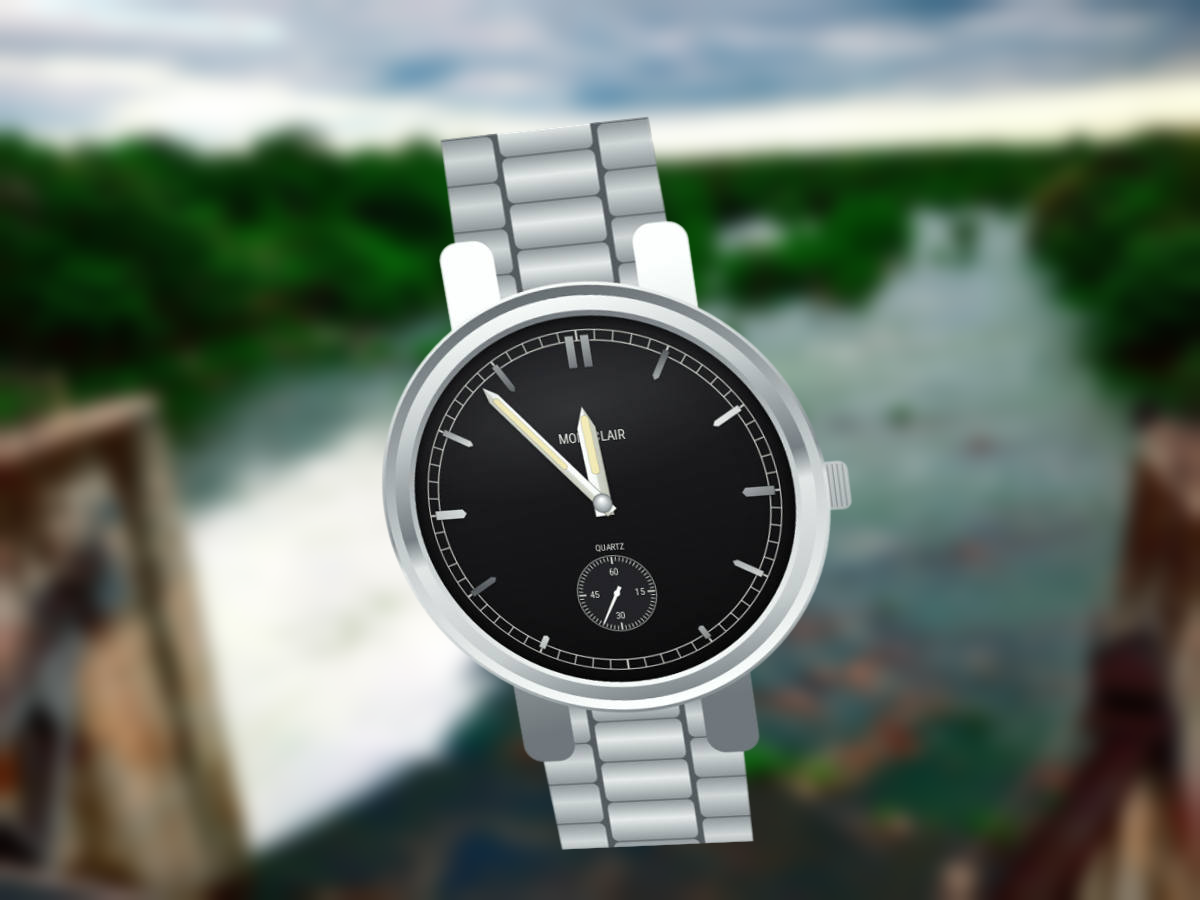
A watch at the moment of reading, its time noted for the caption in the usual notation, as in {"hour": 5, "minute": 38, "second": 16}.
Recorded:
{"hour": 11, "minute": 53, "second": 35}
